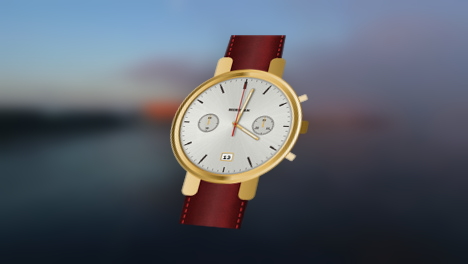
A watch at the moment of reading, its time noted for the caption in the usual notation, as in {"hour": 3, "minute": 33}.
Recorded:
{"hour": 4, "minute": 2}
